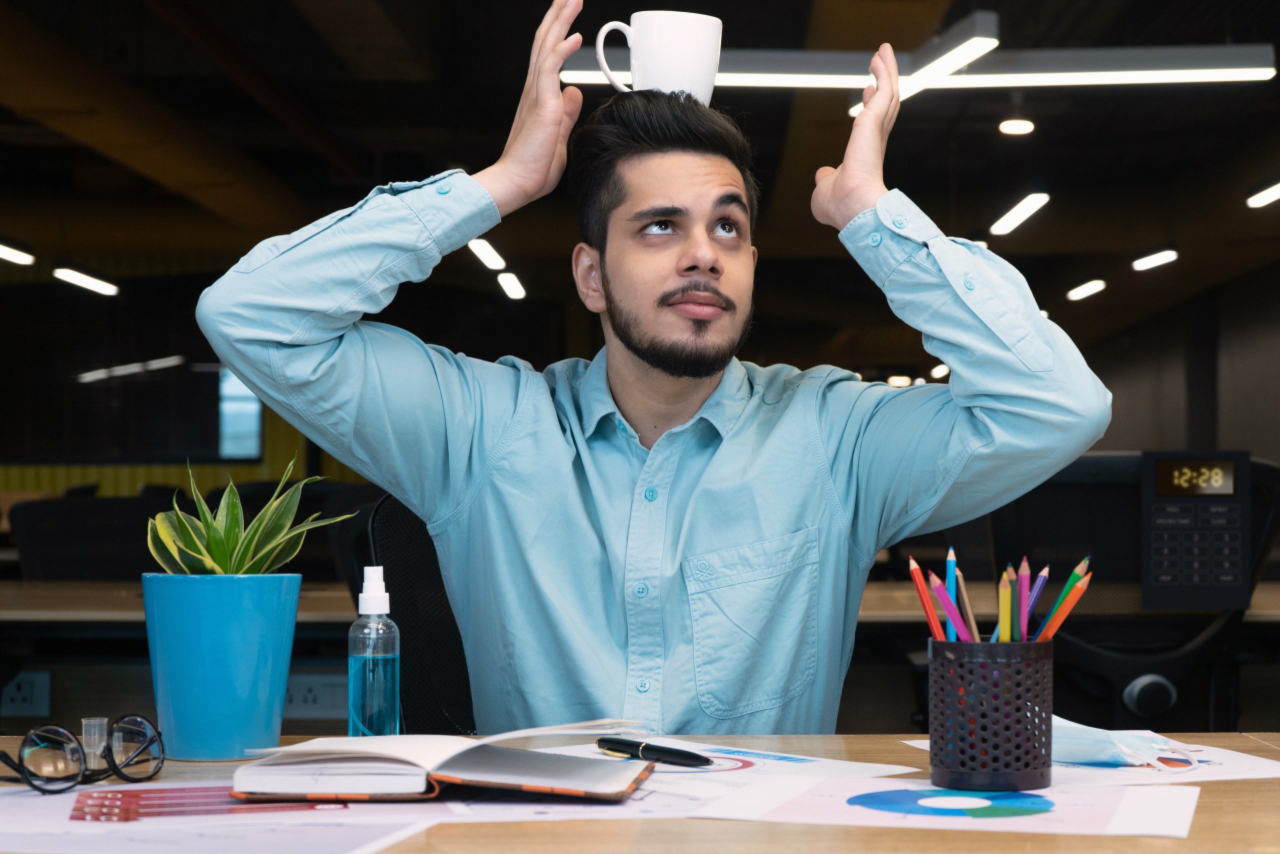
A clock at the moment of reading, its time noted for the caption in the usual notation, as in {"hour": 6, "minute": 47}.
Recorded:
{"hour": 12, "minute": 28}
